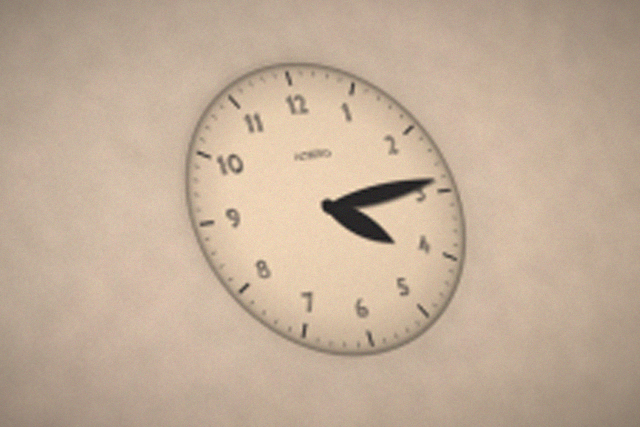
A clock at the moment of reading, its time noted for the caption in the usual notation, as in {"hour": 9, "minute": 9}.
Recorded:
{"hour": 4, "minute": 14}
